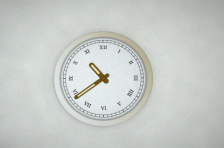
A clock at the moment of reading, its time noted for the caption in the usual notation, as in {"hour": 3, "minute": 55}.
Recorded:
{"hour": 10, "minute": 39}
